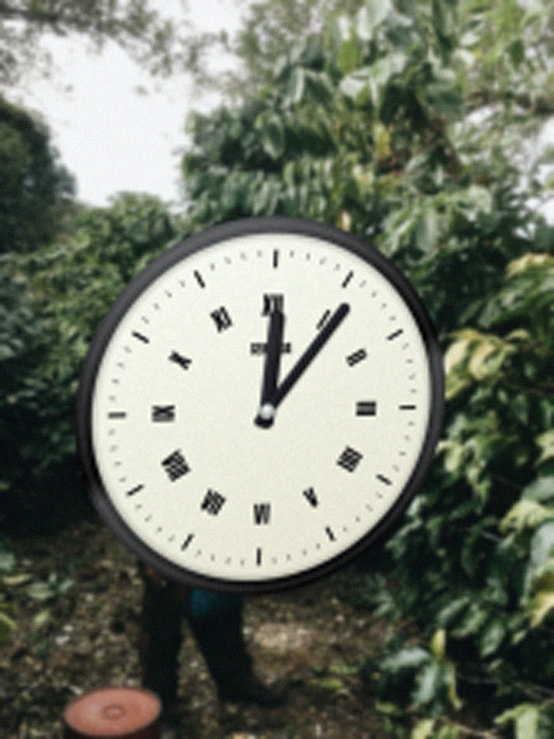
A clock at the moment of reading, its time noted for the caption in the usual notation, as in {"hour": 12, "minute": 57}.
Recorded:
{"hour": 12, "minute": 6}
